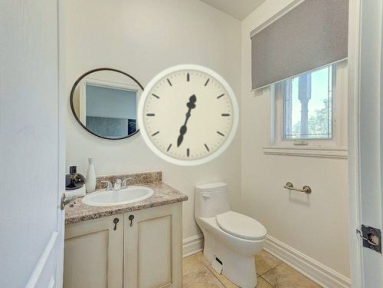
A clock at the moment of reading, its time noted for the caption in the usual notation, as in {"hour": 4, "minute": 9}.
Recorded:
{"hour": 12, "minute": 33}
